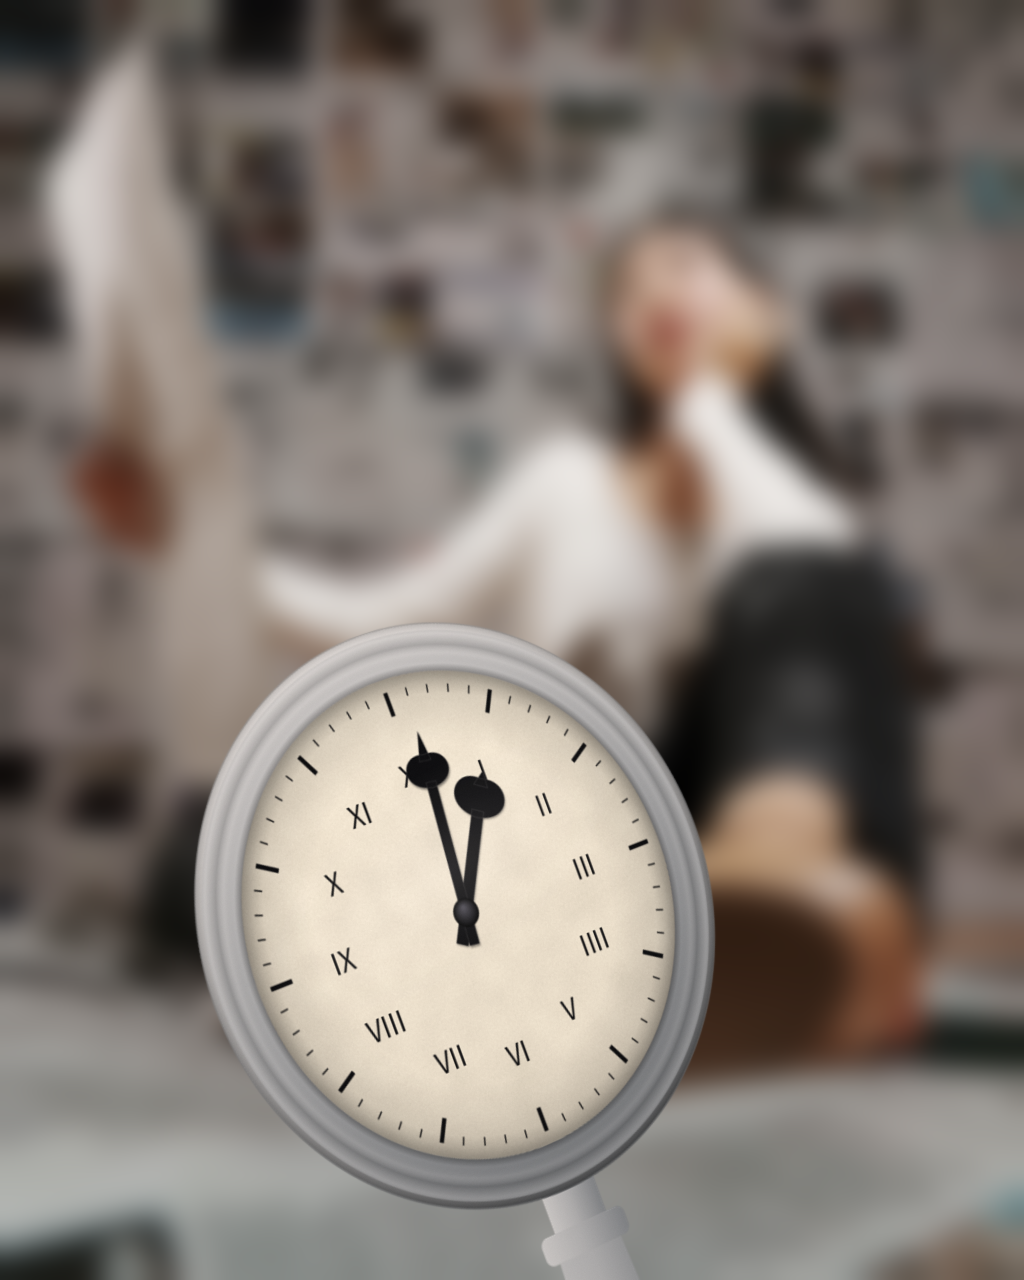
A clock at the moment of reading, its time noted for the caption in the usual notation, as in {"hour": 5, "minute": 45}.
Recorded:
{"hour": 1, "minute": 1}
